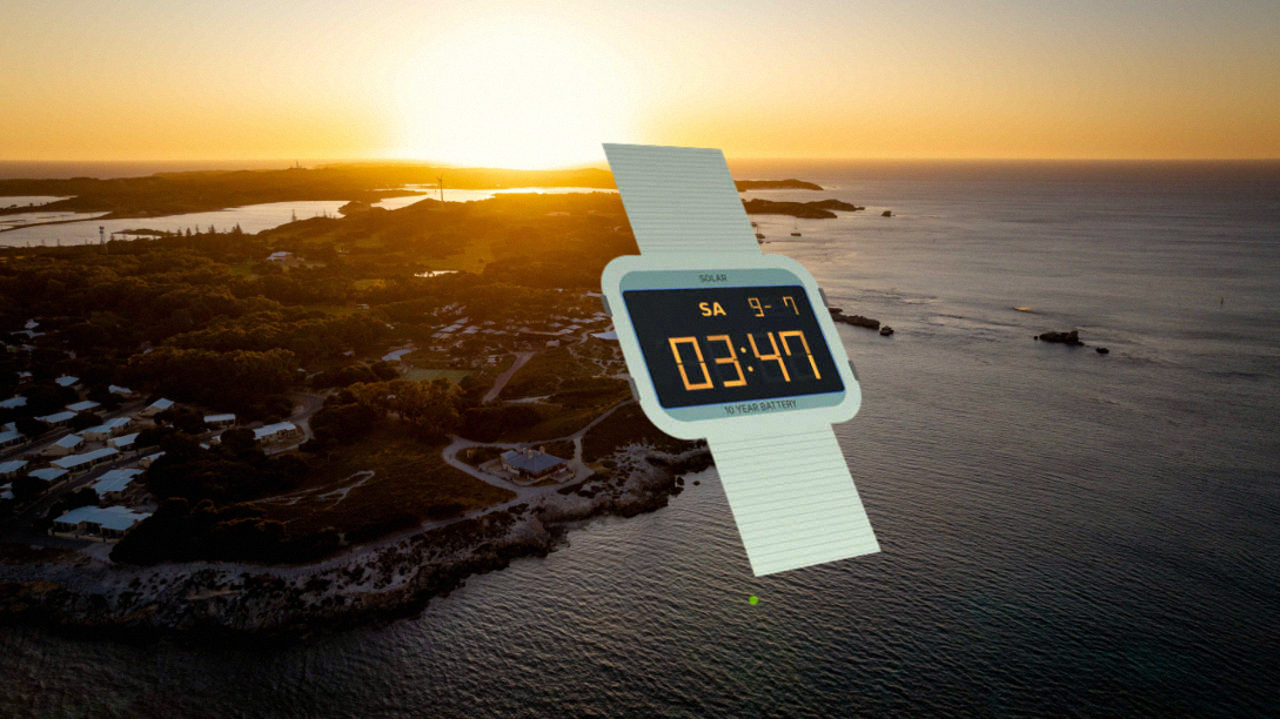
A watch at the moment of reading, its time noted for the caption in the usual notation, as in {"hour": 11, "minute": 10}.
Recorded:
{"hour": 3, "minute": 47}
